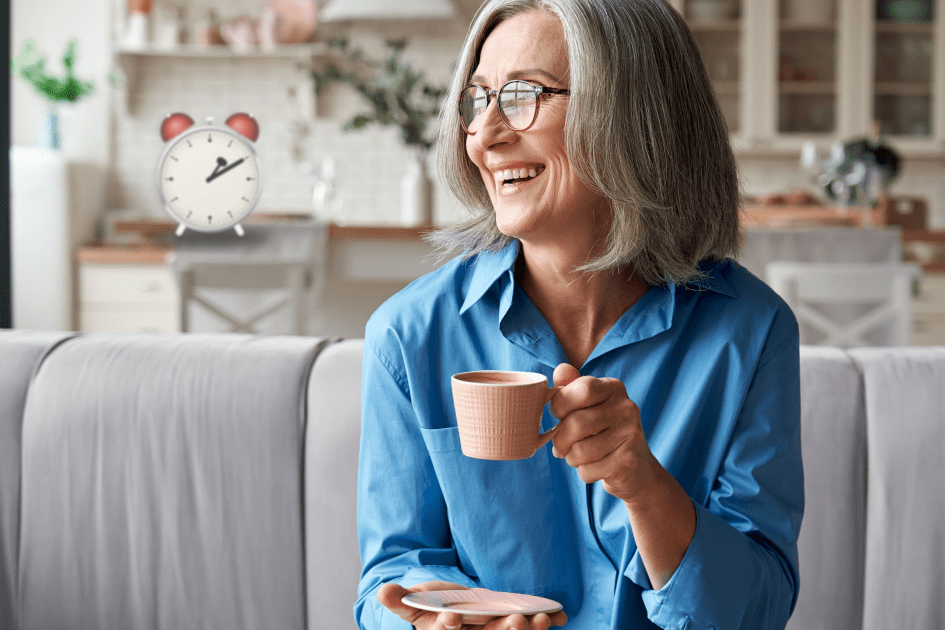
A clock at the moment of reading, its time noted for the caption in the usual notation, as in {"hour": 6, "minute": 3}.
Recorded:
{"hour": 1, "minute": 10}
